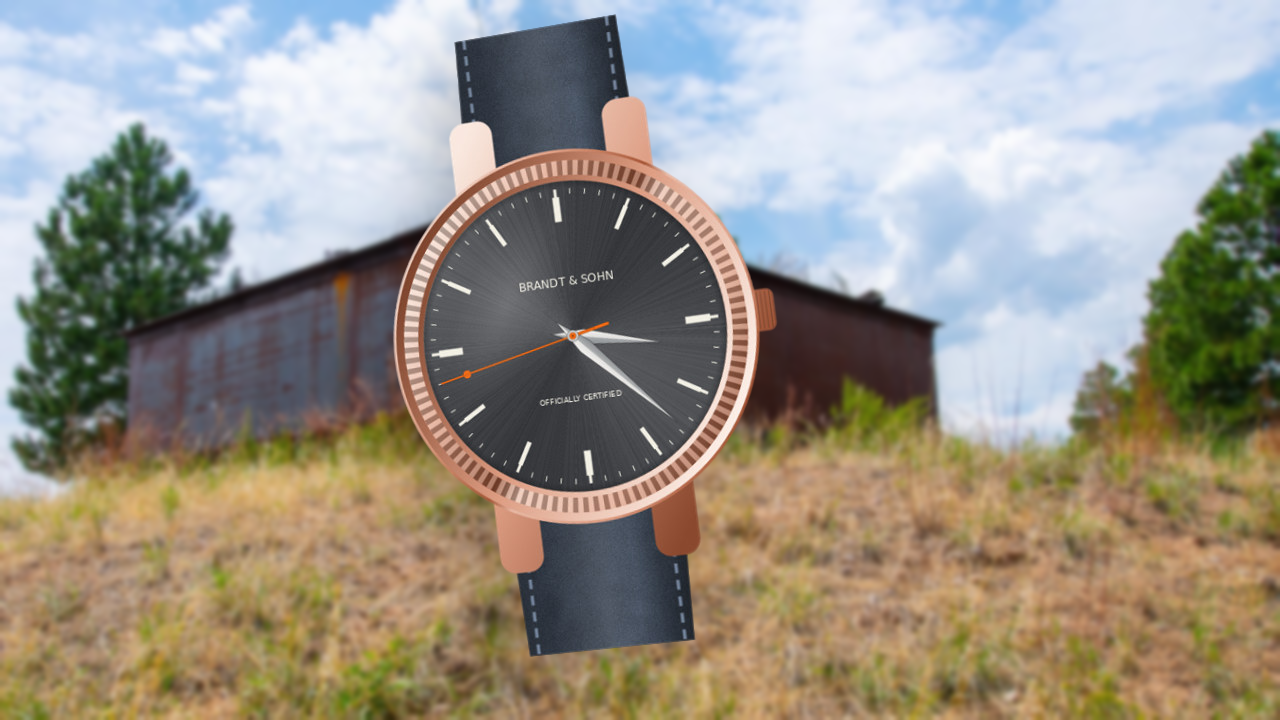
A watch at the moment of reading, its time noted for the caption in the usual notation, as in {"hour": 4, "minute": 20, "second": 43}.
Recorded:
{"hour": 3, "minute": 22, "second": 43}
